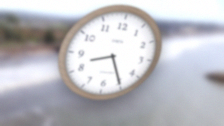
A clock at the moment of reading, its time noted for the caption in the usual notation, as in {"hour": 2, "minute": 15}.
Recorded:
{"hour": 8, "minute": 25}
